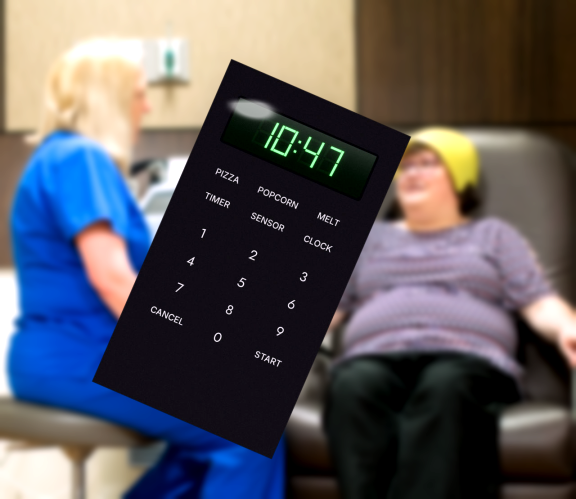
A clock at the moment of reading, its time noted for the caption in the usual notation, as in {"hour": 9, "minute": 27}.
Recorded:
{"hour": 10, "minute": 47}
